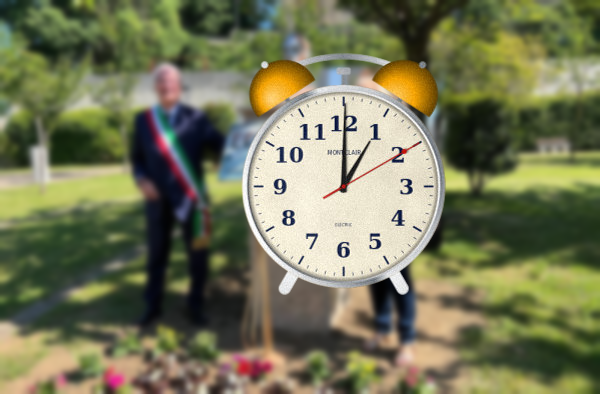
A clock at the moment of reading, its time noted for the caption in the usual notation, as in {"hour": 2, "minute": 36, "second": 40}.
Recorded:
{"hour": 1, "minute": 0, "second": 10}
